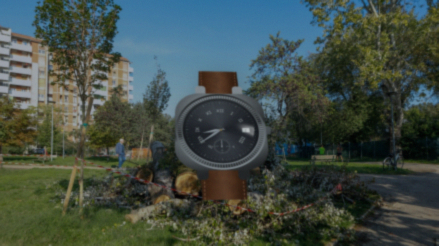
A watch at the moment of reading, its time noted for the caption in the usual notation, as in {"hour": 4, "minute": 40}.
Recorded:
{"hour": 8, "minute": 39}
